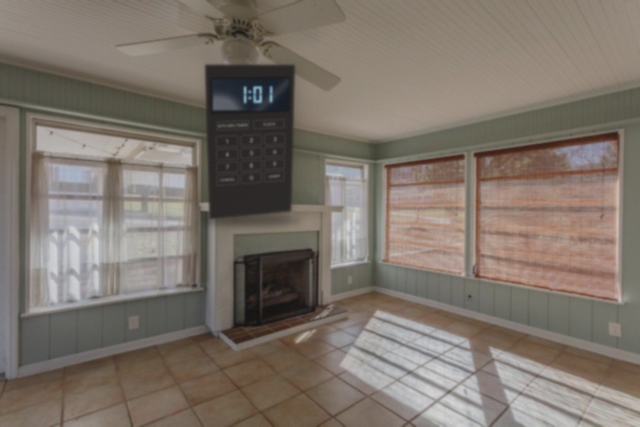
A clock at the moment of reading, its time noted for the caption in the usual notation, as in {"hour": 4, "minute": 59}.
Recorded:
{"hour": 1, "minute": 1}
